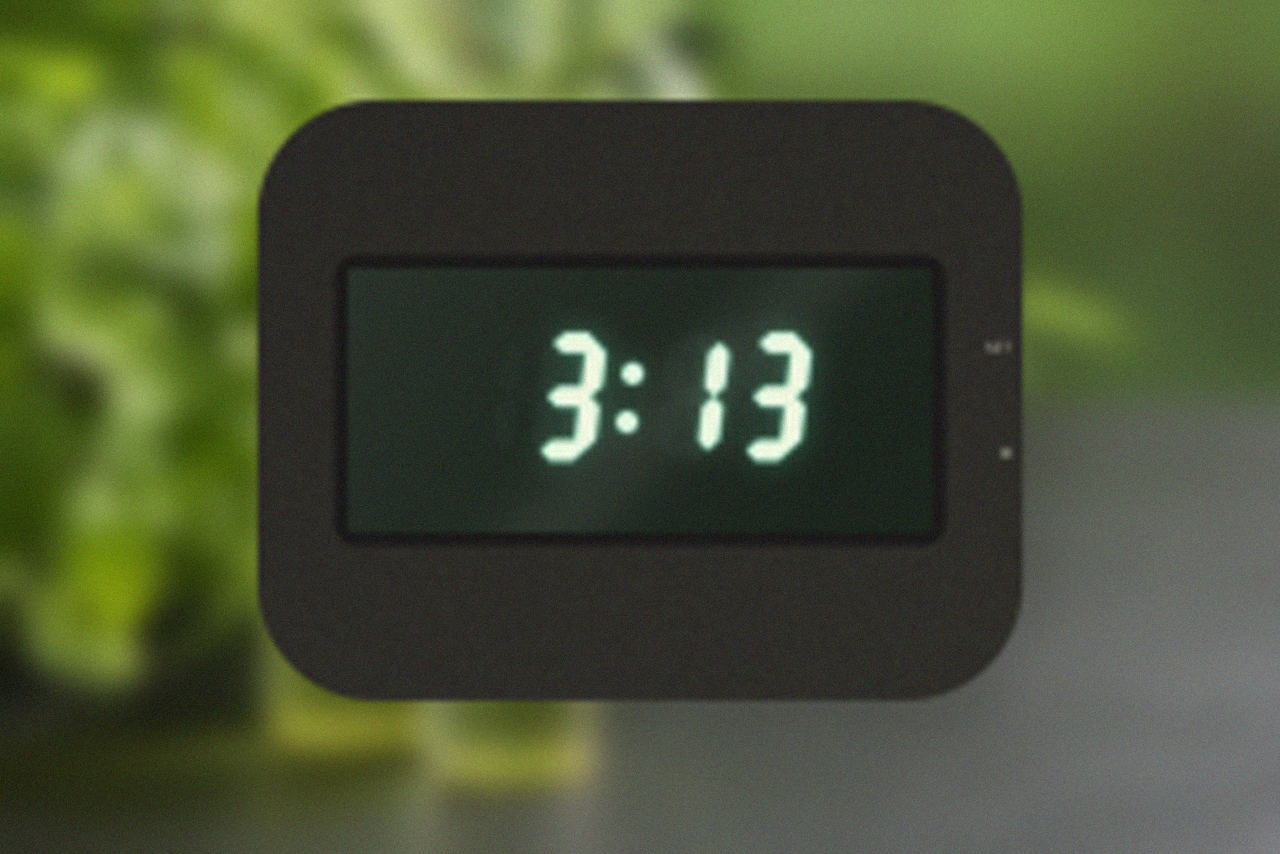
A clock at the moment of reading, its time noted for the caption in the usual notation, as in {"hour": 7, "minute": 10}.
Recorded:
{"hour": 3, "minute": 13}
